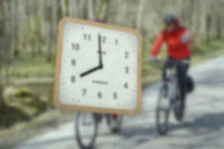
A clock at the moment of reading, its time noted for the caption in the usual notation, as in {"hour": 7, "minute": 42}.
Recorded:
{"hour": 7, "minute": 59}
